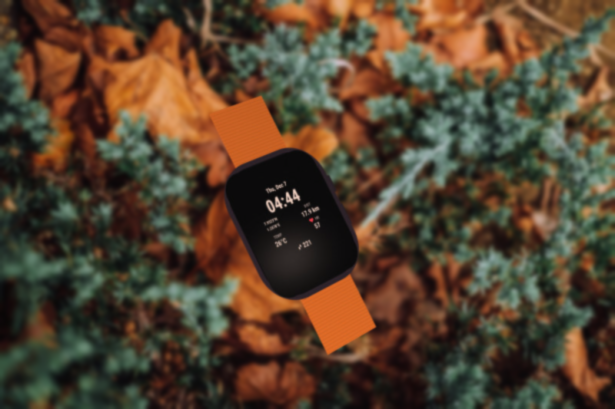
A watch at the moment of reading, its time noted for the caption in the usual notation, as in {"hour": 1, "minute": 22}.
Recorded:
{"hour": 4, "minute": 44}
